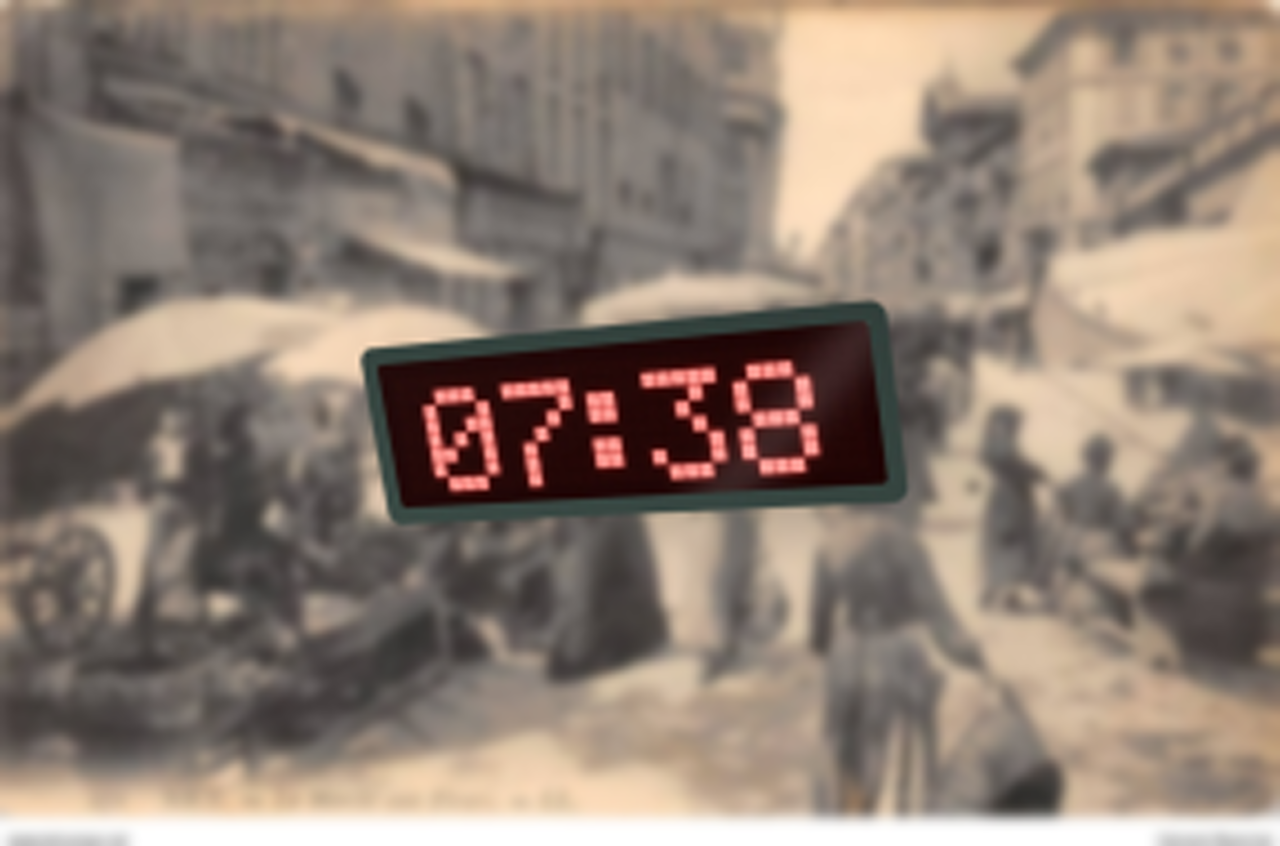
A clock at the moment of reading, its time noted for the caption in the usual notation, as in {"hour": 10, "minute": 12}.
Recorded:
{"hour": 7, "minute": 38}
